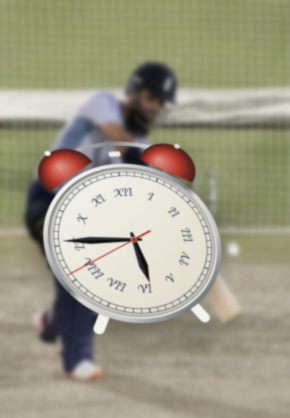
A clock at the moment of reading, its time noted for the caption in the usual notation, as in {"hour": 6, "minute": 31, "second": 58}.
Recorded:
{"hour": 5, "minute": 45, "second": 41}
